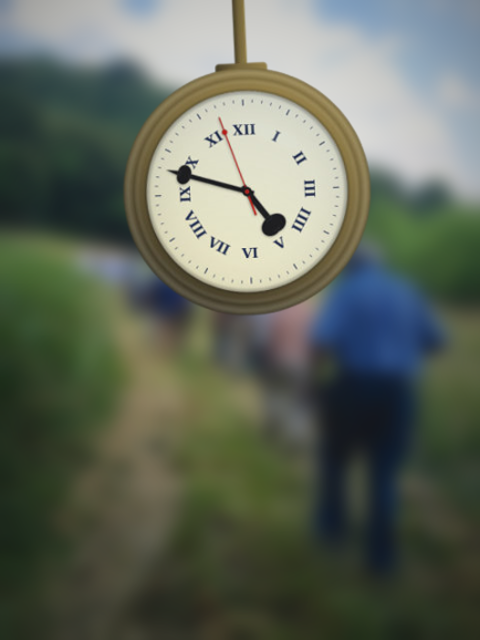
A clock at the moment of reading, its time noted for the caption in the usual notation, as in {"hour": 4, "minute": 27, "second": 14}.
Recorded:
{"hour": 4, "minute": 47, "second": 57}
